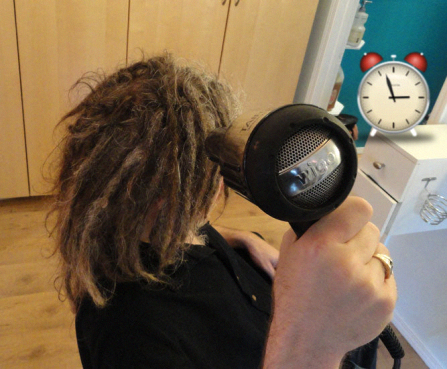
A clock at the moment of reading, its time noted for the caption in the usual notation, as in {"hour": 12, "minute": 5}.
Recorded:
{"hour": 2, "minute": 57}
